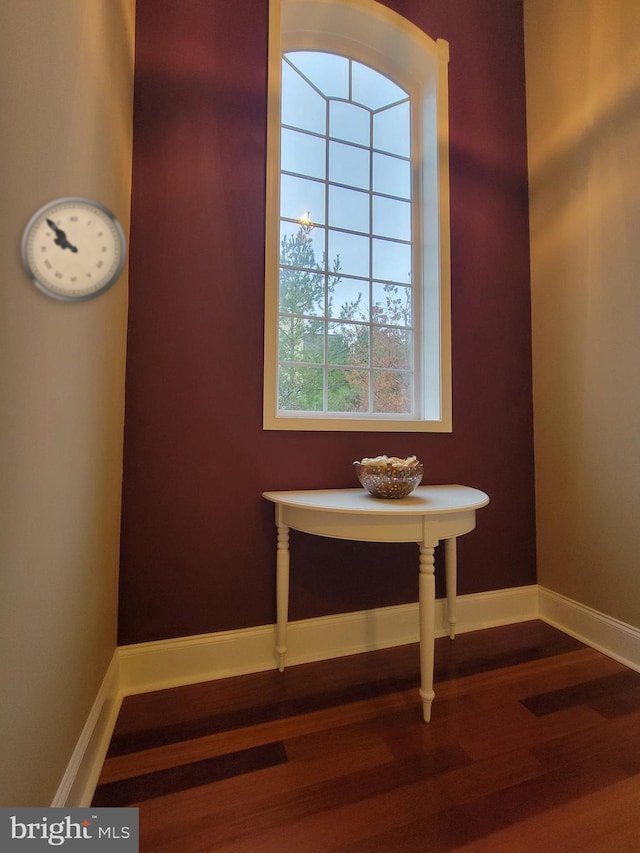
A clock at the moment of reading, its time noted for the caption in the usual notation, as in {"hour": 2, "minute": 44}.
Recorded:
{"hour": 9, "minute": 53}
